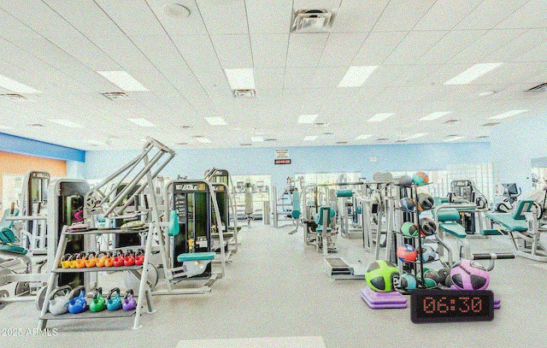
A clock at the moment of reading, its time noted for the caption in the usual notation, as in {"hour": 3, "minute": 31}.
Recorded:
{"hour": 6, "minute": 30}
